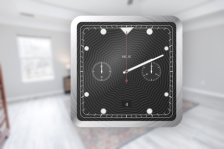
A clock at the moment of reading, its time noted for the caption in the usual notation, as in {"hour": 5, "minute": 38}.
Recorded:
{"hour": 2, "minute": 11}
